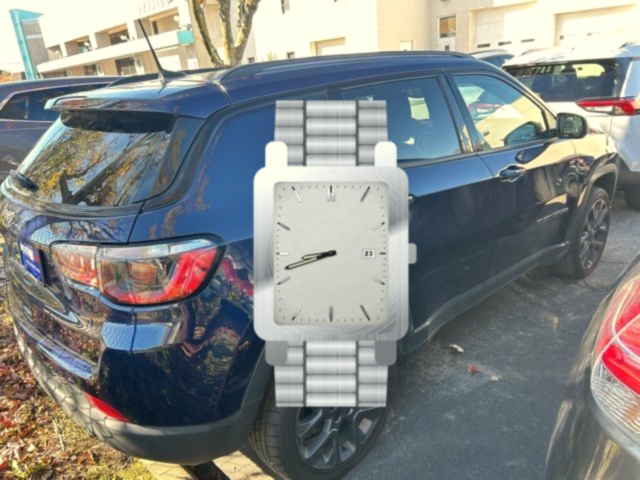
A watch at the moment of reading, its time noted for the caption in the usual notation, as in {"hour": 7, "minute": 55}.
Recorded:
{"hour": 8, "minute": 42}
